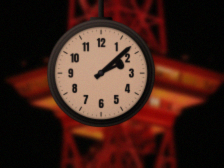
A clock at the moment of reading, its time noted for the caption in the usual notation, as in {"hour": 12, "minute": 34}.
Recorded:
{"hour": 2, "minute": 8}
